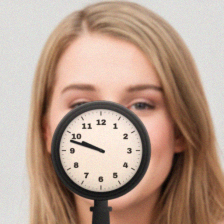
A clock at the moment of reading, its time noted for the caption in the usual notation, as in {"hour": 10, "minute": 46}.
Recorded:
{"hour": 9, "minute": 48}
